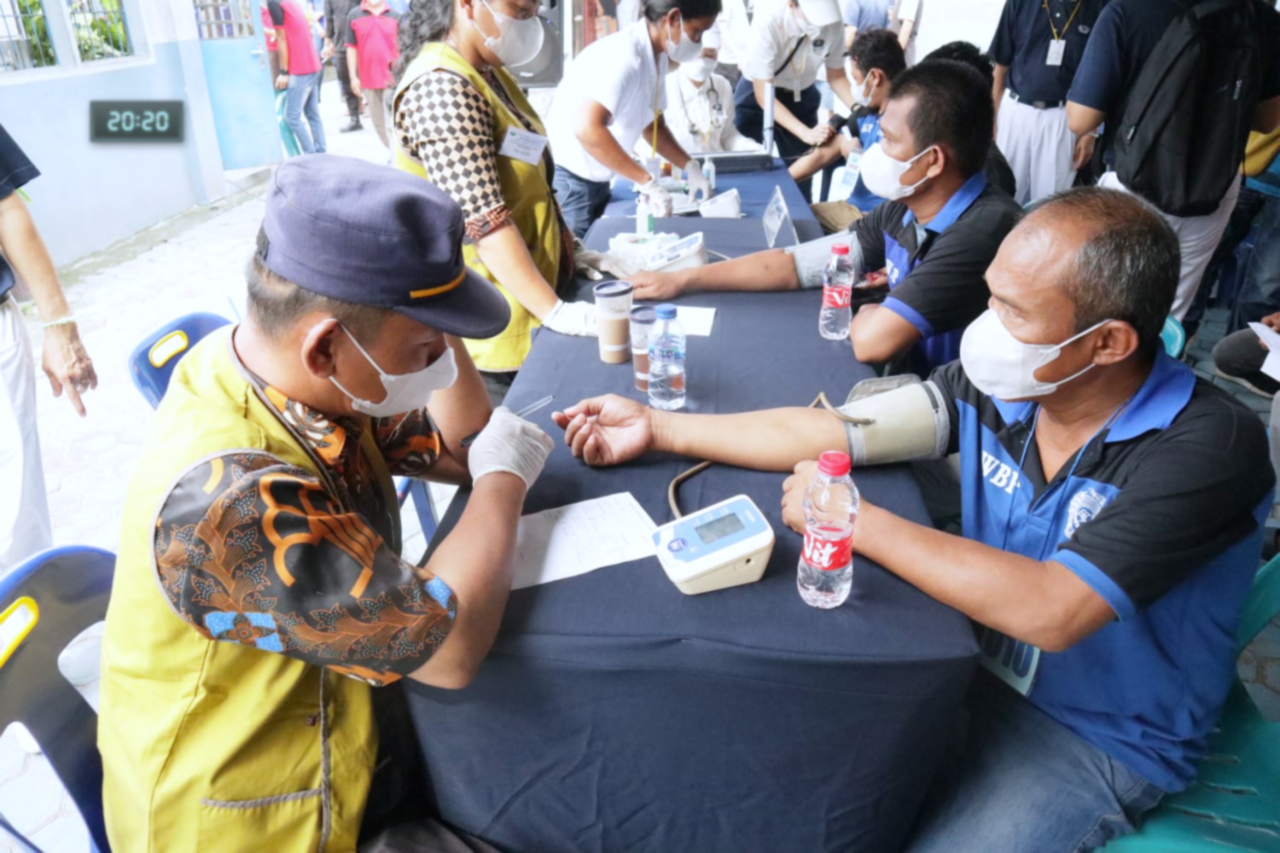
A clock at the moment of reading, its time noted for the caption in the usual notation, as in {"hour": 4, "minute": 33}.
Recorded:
{"hour": 20, "minute": 20}
